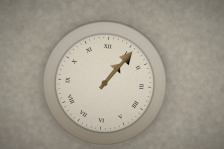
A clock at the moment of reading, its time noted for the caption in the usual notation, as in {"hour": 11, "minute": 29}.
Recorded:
{"hour": 1, "minute": 6}
